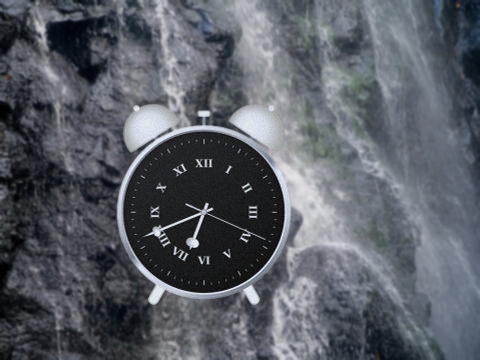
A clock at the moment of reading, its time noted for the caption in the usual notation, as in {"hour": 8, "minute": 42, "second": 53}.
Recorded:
{"hour": 6, "minute": 41, "second": 19}
